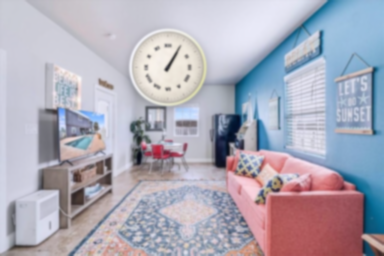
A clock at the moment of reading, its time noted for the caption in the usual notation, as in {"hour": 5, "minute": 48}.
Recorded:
{"hour": 1, "minute": 5}
